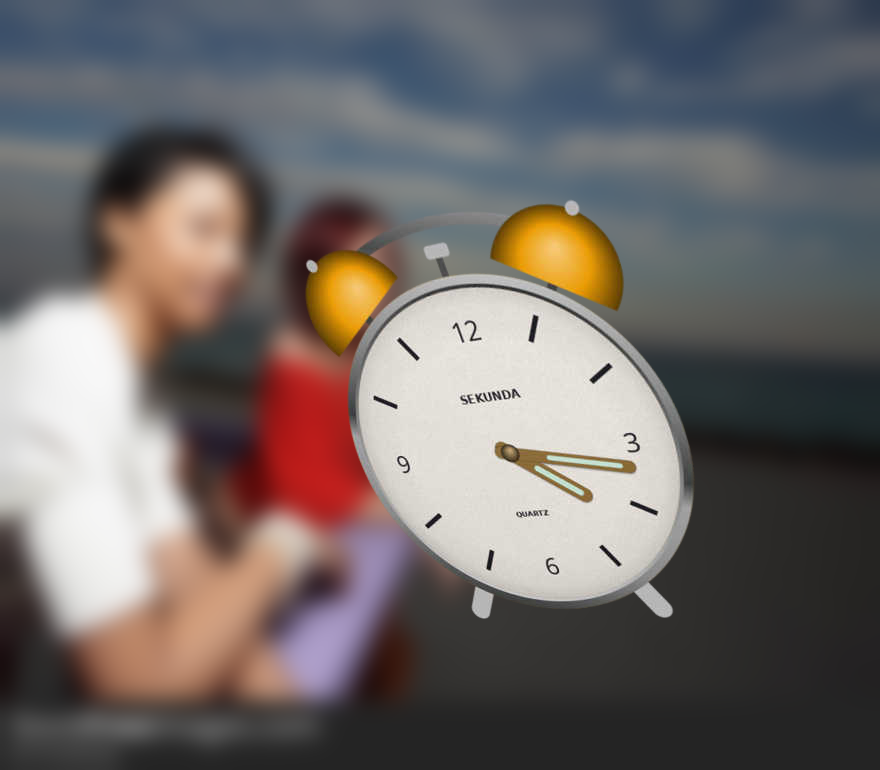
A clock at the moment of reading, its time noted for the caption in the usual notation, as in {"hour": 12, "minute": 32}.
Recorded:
{"hour": 4, "minute": 17}
